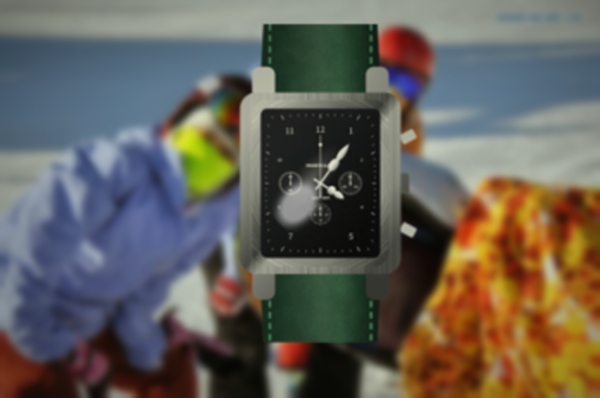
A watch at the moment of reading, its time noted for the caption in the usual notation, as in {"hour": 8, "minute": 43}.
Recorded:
{"hour": 4, "minute": 6}
